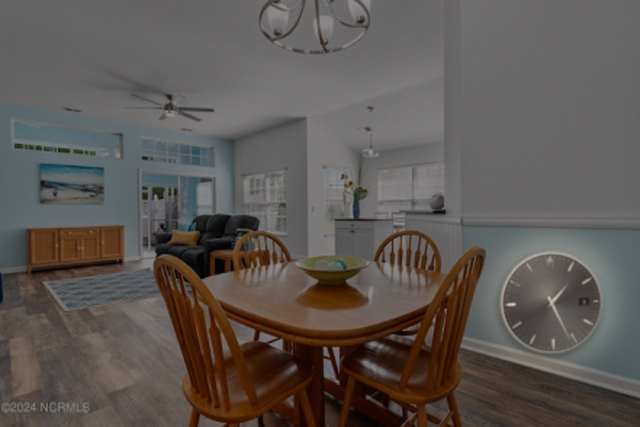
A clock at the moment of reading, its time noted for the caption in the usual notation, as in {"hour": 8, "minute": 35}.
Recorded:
{"hour": 1, "minute": 26}
